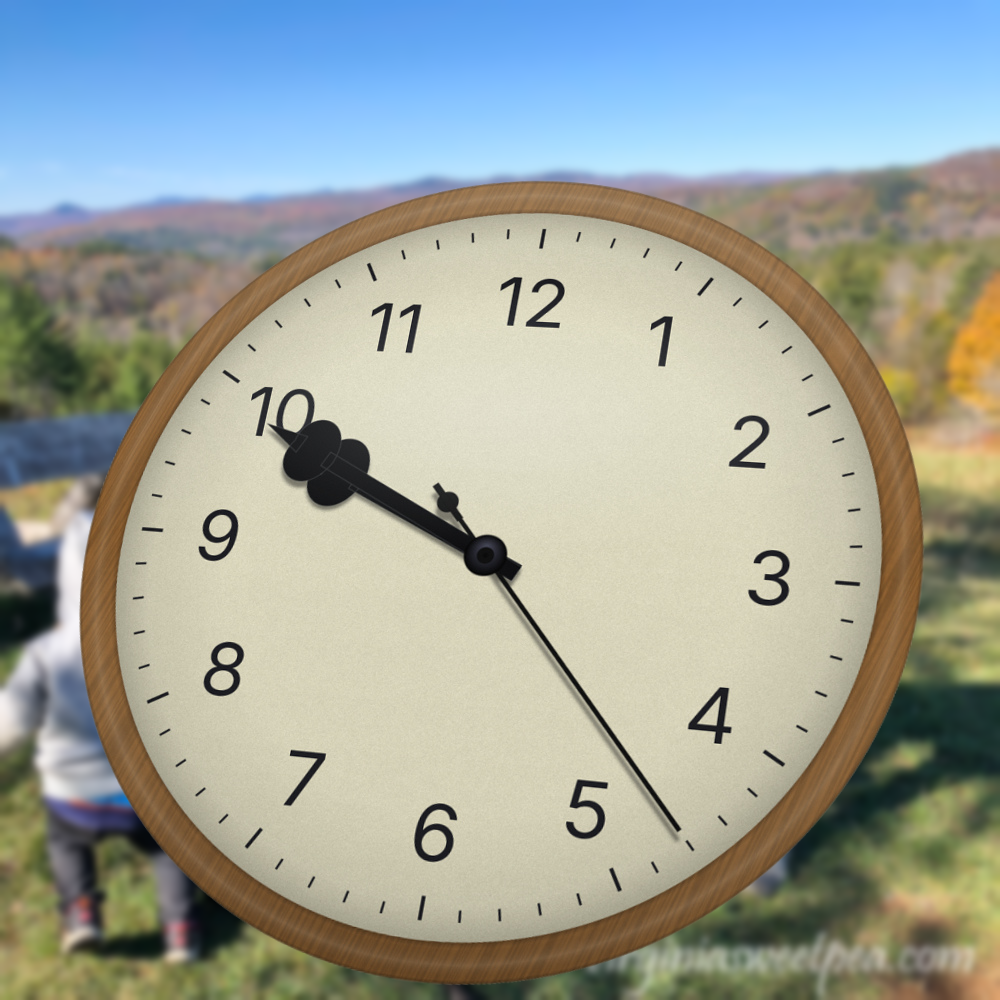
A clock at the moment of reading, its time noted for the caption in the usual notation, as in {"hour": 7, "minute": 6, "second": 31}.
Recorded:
{"hour": 9, "minute": 49, "second": 23}
